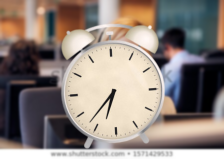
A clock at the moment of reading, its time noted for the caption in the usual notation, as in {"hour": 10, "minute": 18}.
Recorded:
{"hour": 6, "minute": 37}
